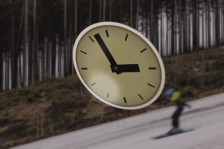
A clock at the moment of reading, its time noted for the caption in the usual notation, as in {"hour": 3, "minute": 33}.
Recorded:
{"hour": 2, "minute": 57}
